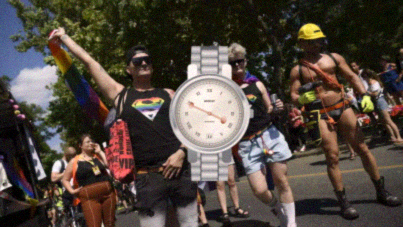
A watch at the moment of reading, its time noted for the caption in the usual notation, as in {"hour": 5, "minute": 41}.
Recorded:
{"hour": 3, "minute": 49}
